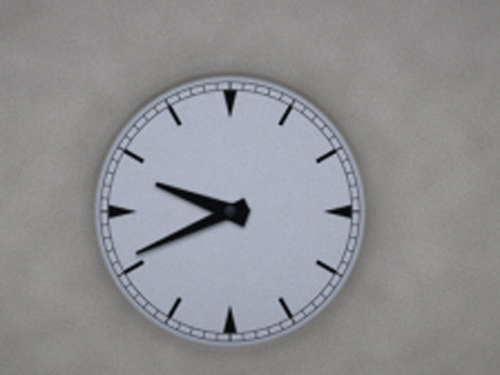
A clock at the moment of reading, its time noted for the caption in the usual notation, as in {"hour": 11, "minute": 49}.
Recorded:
{"hour": 9, "minute": 41}
